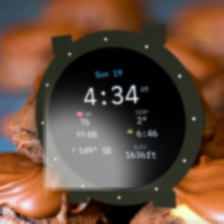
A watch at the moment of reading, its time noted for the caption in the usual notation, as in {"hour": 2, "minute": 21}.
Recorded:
{"hour": 4, "minute": 34}
